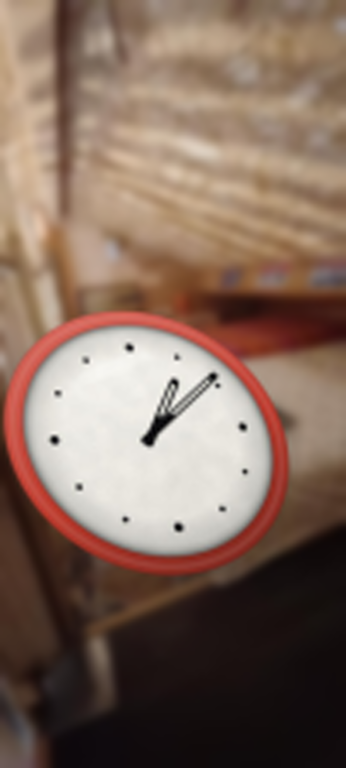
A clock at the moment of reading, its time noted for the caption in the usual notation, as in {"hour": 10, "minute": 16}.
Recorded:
{"hour": 1, "minute": 9}
